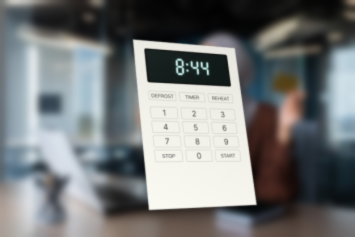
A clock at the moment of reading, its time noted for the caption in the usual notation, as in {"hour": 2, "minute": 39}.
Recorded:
{"hour": 8, "minute": 44}
